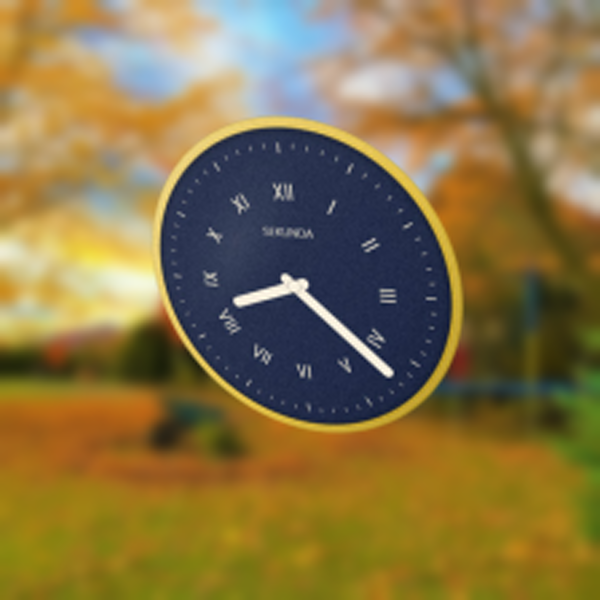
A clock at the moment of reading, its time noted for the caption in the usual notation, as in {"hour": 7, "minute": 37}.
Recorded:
{"hour": 8, "minute": 22}
